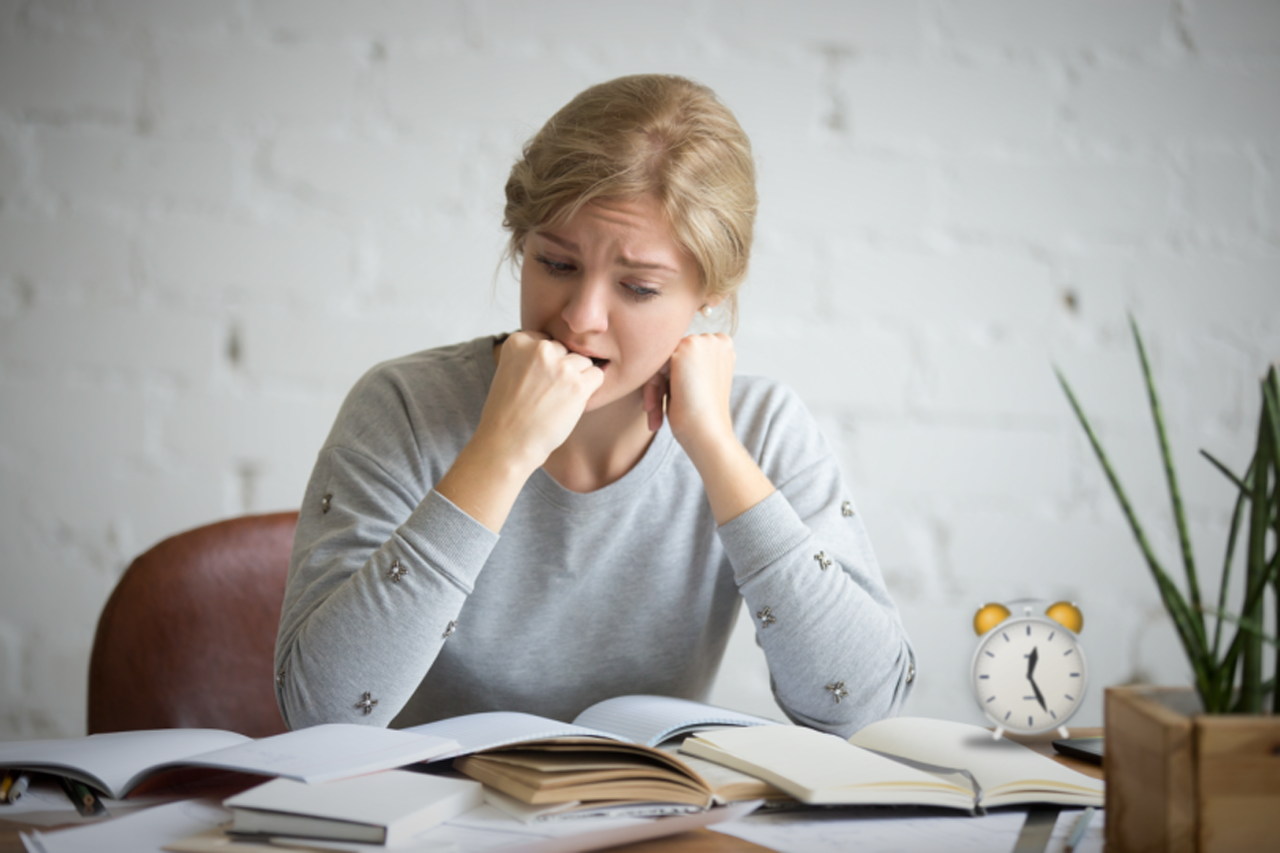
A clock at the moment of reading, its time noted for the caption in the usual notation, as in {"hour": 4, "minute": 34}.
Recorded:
{"hour": 12, "minute": 26}
